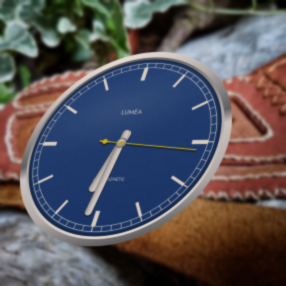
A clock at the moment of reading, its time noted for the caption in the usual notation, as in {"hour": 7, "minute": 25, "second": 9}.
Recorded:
{"hour": 6, "minute": 31, "second": 16}
